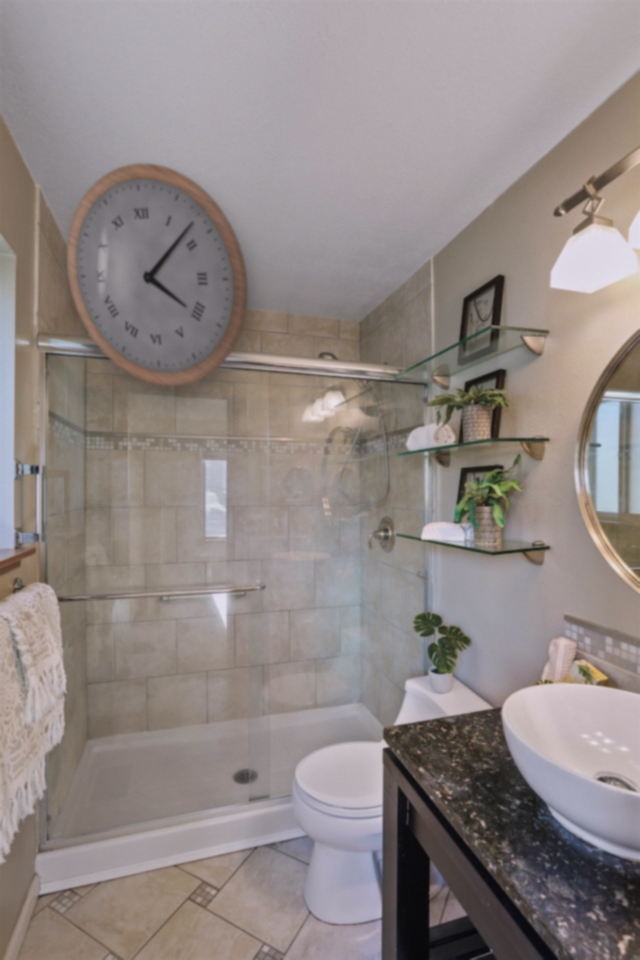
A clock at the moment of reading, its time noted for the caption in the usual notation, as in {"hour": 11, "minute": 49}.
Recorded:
{"hour": 4, "minute": 8}
